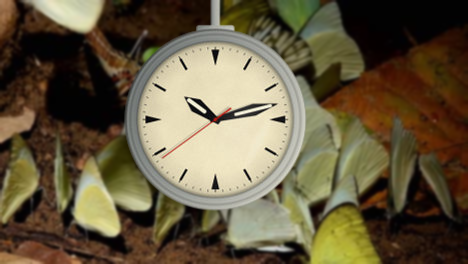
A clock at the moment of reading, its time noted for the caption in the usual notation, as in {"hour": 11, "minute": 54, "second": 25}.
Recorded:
{"hour": 10, "minute": 12, "second": 39}
